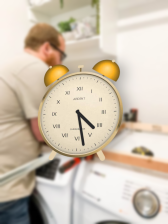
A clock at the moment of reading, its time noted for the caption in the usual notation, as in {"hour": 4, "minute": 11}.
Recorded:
{"hour": 4, "minute": 28}
